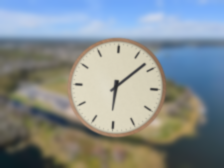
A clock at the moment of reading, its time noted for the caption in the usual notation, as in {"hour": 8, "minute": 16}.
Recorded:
{"hour": 6, "minute": 8}
